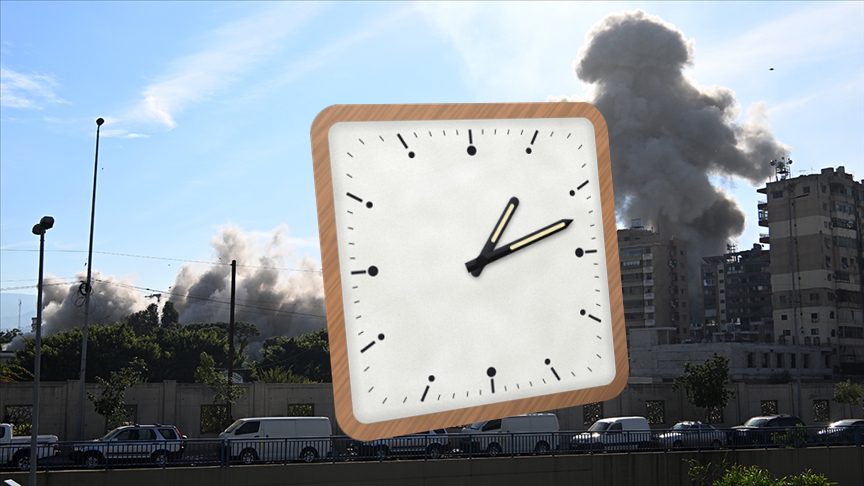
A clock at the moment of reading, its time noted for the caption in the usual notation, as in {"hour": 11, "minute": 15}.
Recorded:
{"hour": 1, "minute": 12}
